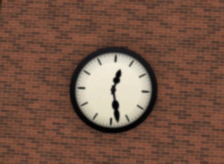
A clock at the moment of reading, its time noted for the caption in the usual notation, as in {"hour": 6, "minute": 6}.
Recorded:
{"hour": 12, "minute": 28}
